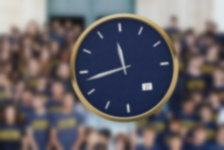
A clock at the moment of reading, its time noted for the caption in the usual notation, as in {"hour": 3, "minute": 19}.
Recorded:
{"hour": 11, "minute": 43}
